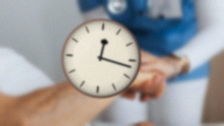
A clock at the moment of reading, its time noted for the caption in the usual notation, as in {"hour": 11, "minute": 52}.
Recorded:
{"hour": 12, "minute": 17}
